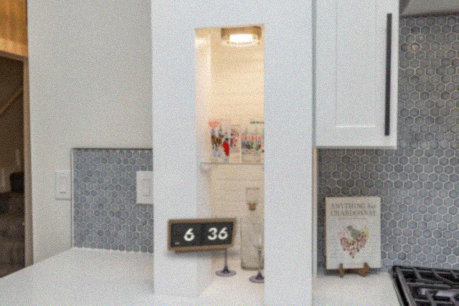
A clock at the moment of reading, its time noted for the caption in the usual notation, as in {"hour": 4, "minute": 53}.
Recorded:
{"hour": 6, "minute": 36}
